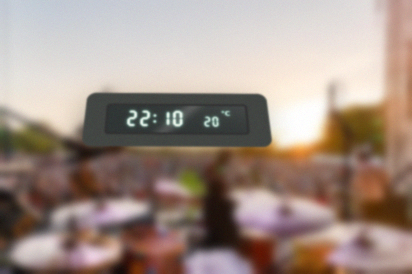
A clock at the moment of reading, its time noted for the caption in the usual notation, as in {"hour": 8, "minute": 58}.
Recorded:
{"hour": 22, "minute": 10}
